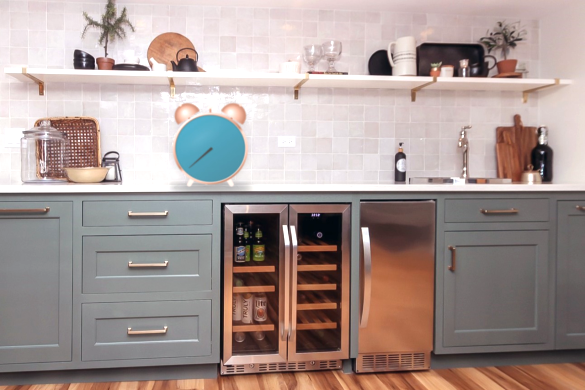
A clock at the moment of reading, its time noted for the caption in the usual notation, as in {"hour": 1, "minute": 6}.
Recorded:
{"hour": 7, "minute": 38}
